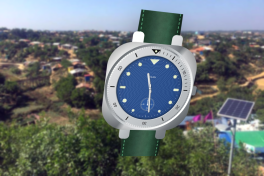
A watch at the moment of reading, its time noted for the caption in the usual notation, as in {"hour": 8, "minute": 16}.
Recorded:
{"hour": 11, "minute": 29}
